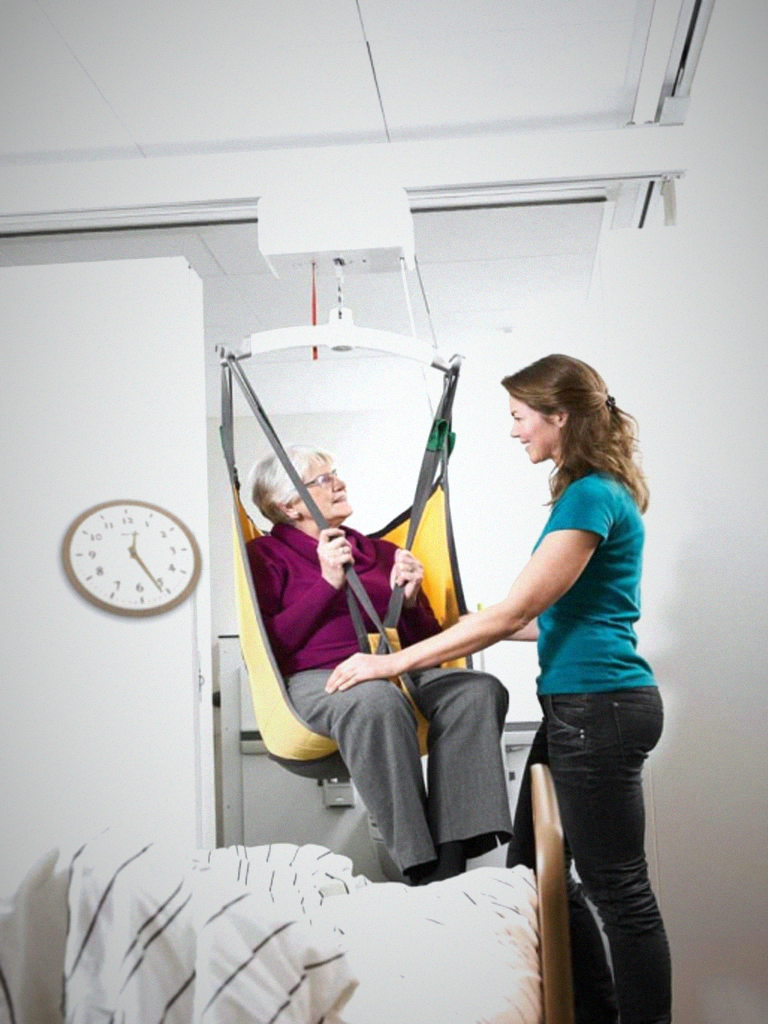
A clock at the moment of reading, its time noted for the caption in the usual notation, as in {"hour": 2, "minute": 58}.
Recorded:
{"hour": 12, "minute": 26}
